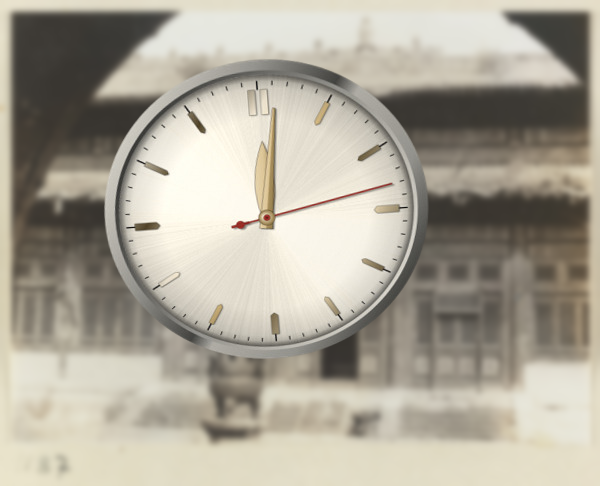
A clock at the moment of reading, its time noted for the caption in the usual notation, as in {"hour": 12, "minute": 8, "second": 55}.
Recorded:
{"hour": 12, "minute": 1, "second": 13}
